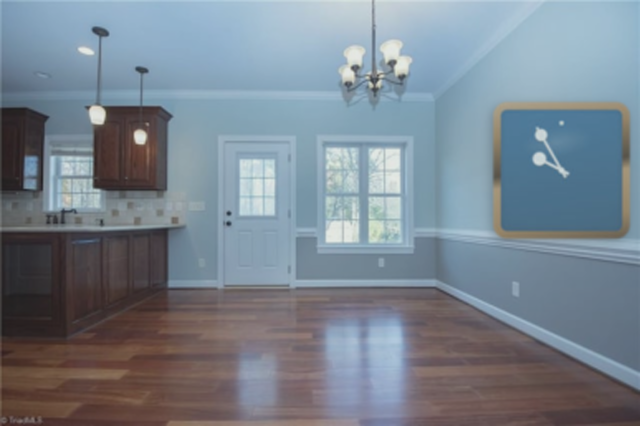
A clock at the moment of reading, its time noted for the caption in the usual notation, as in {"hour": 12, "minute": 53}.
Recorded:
{"hour": 9, "minute": 55}
